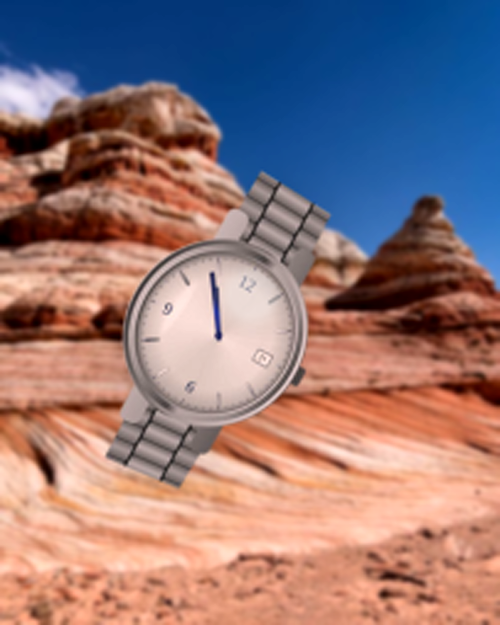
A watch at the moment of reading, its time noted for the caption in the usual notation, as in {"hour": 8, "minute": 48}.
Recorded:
{"hour": 10, "minute": 54}
